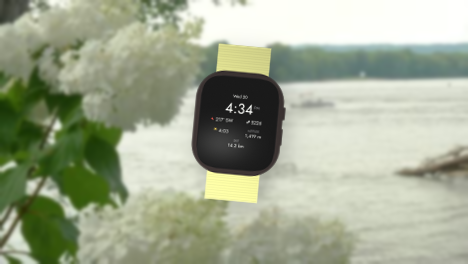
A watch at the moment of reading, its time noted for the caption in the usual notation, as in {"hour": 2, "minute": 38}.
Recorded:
{"hour": 4, "minute": 34}
